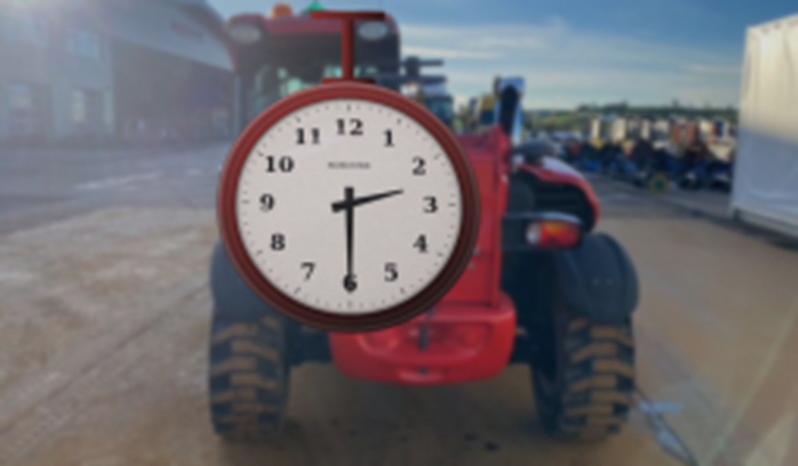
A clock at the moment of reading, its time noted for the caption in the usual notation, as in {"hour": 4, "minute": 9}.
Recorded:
{"hour": 2, "minute": 30}
